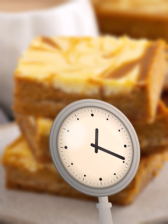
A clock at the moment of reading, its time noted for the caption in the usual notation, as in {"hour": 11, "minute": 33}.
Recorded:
{"hour": 12, "minute": 19}
